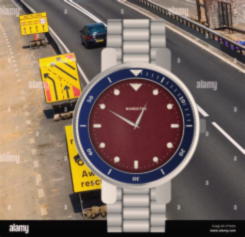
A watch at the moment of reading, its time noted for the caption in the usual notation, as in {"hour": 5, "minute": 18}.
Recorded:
{"hour": 12, "minute": 50}
